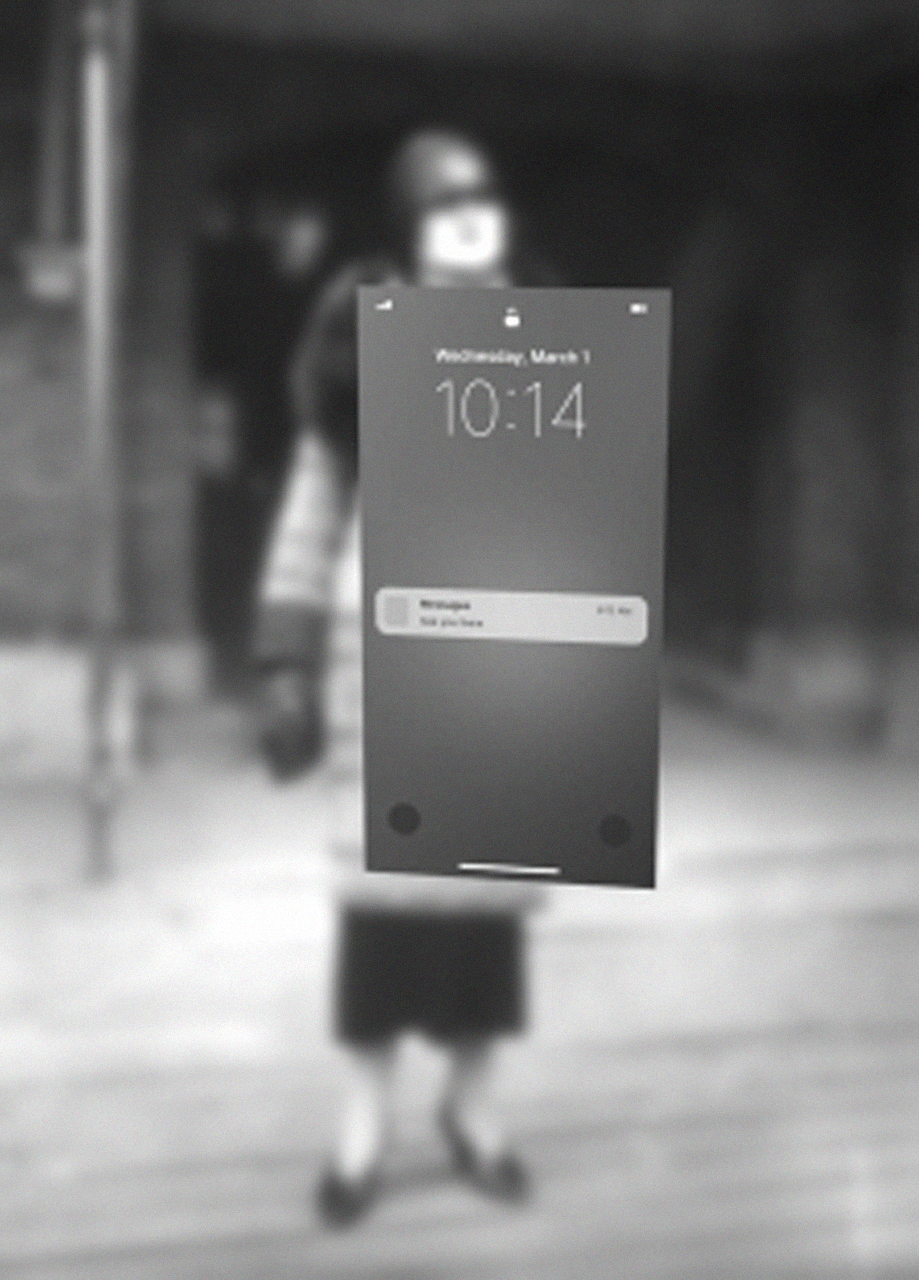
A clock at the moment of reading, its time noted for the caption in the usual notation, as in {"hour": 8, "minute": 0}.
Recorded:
{"hour": 10, "minute": 14}
